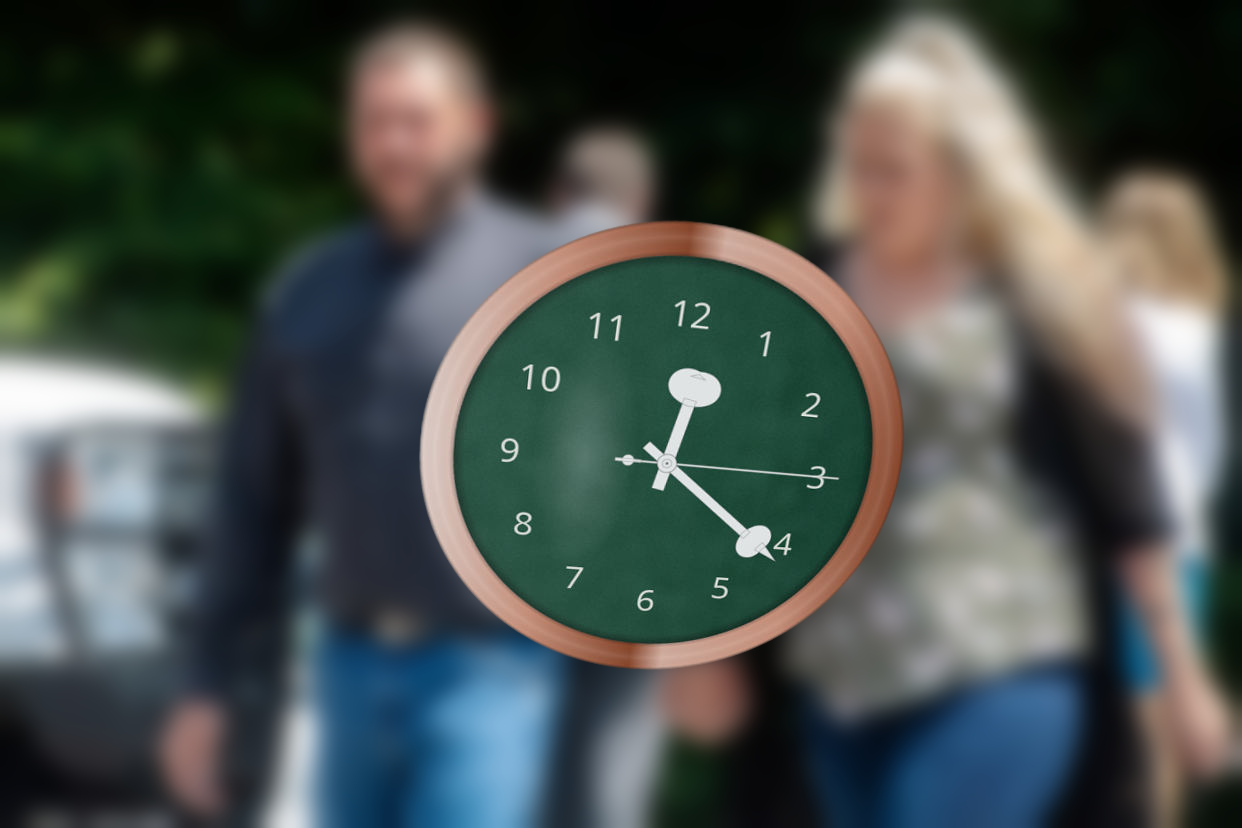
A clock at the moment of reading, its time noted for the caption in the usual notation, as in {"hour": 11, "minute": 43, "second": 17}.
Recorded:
{"hour": 12, "minute": 21, "second": 15}
